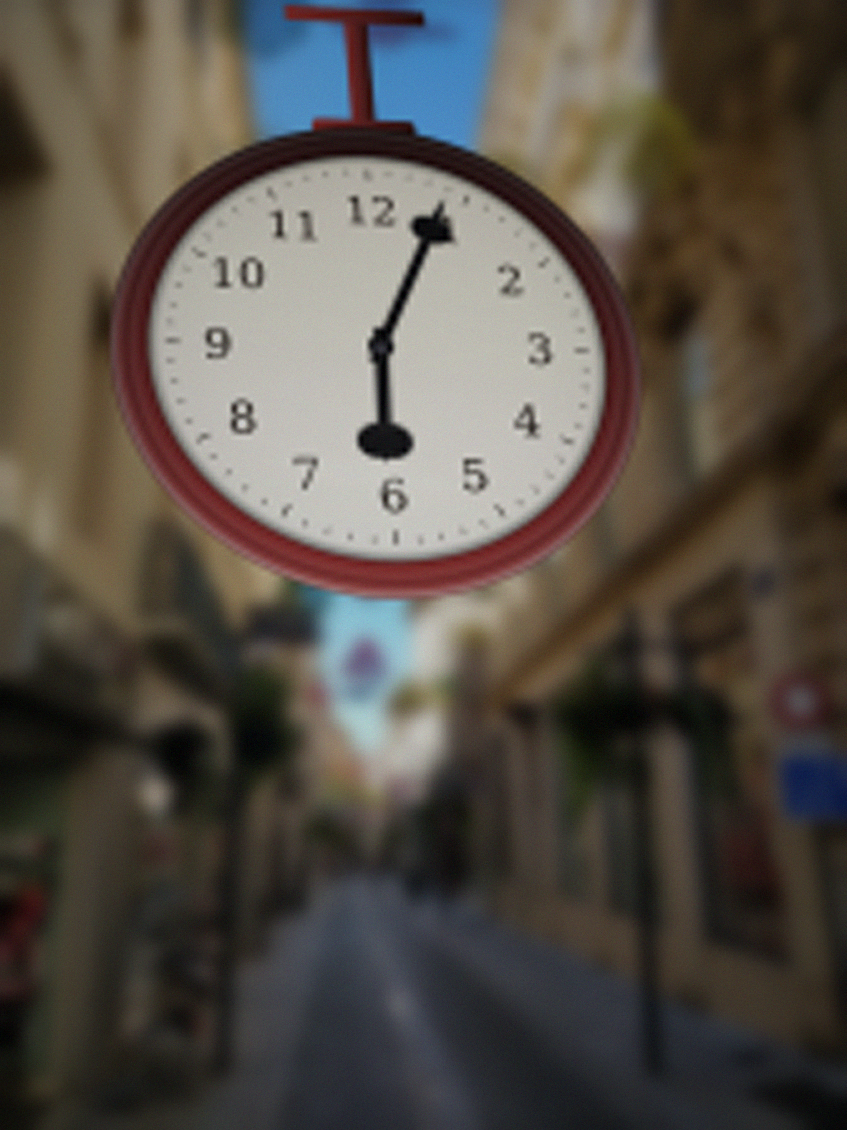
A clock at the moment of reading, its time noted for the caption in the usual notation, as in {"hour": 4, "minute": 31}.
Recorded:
{"hour": 6, "minute": 4}
